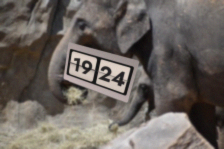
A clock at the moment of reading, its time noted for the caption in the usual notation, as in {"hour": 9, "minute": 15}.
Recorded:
{"hour": 19, "minute": 24}
